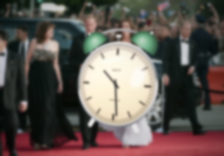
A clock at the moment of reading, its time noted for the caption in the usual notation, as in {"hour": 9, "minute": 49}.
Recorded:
{"hour": 10, "minute": 29}
